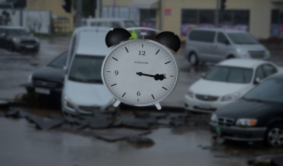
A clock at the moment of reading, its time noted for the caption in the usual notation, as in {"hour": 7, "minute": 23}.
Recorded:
{"hour": 3, "minute": 16}
